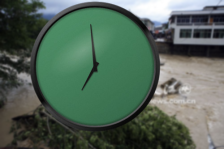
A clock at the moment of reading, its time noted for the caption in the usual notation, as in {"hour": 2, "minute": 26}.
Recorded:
{"hour": 6, "minute": 59}
